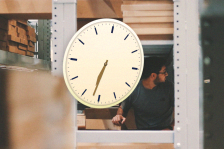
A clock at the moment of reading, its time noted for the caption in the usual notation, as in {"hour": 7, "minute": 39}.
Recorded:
{"hour": 6, "minute": 32}
